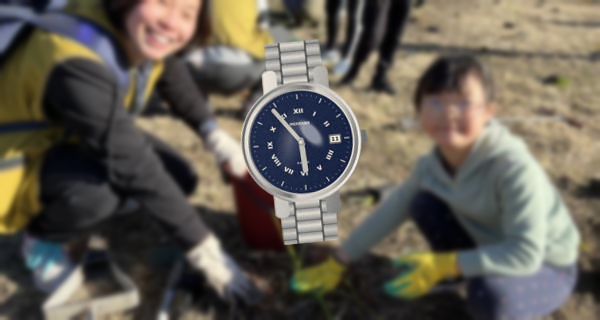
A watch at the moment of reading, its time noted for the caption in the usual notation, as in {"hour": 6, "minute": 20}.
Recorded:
{"hour": 5, "minute": 54}
